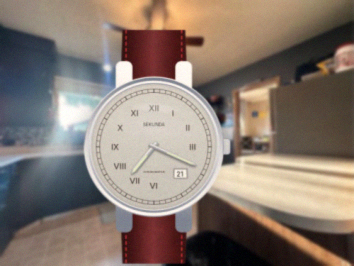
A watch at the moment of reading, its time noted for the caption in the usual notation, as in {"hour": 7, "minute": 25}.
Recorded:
{"hour": 7, "minute": 19}
